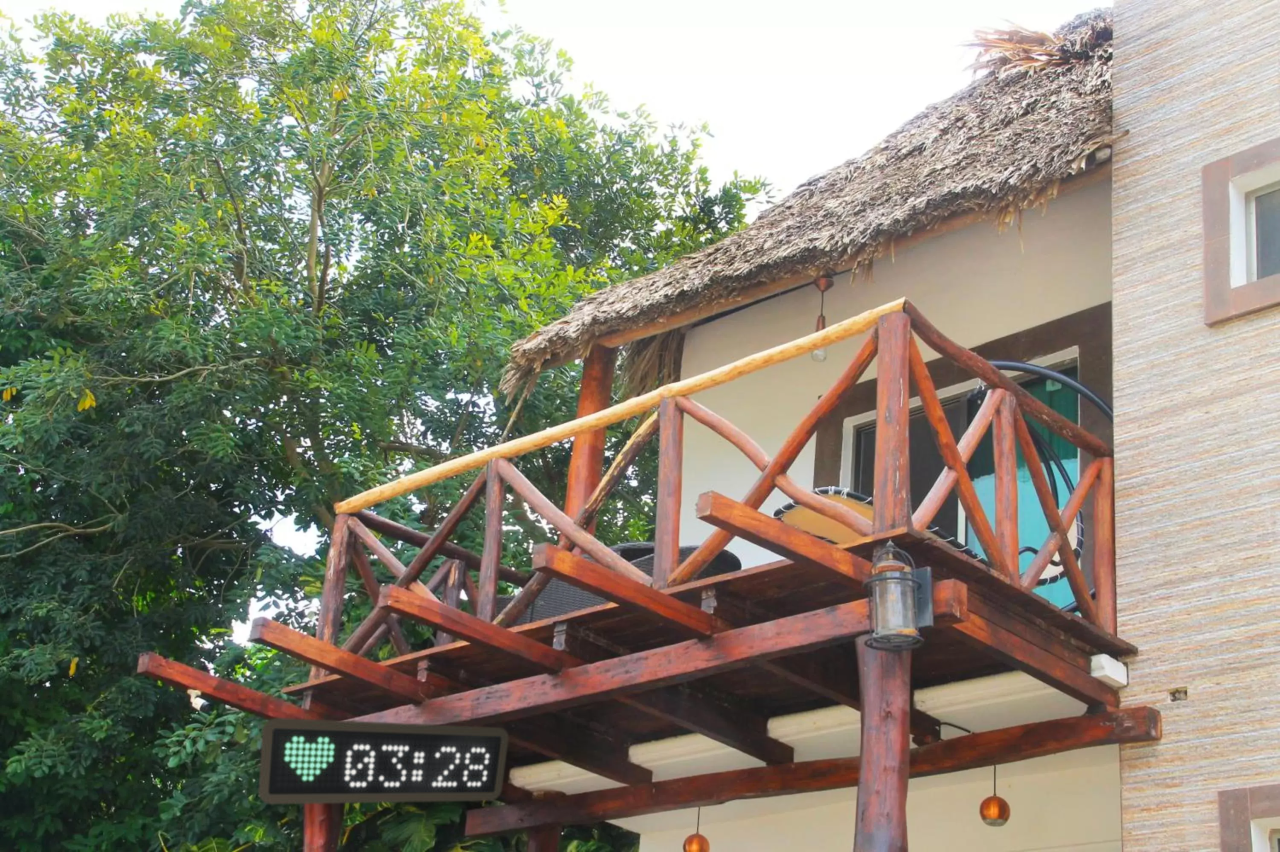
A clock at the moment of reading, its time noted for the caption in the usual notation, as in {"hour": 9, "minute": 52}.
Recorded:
{"hour": 3, "minute": 28}
